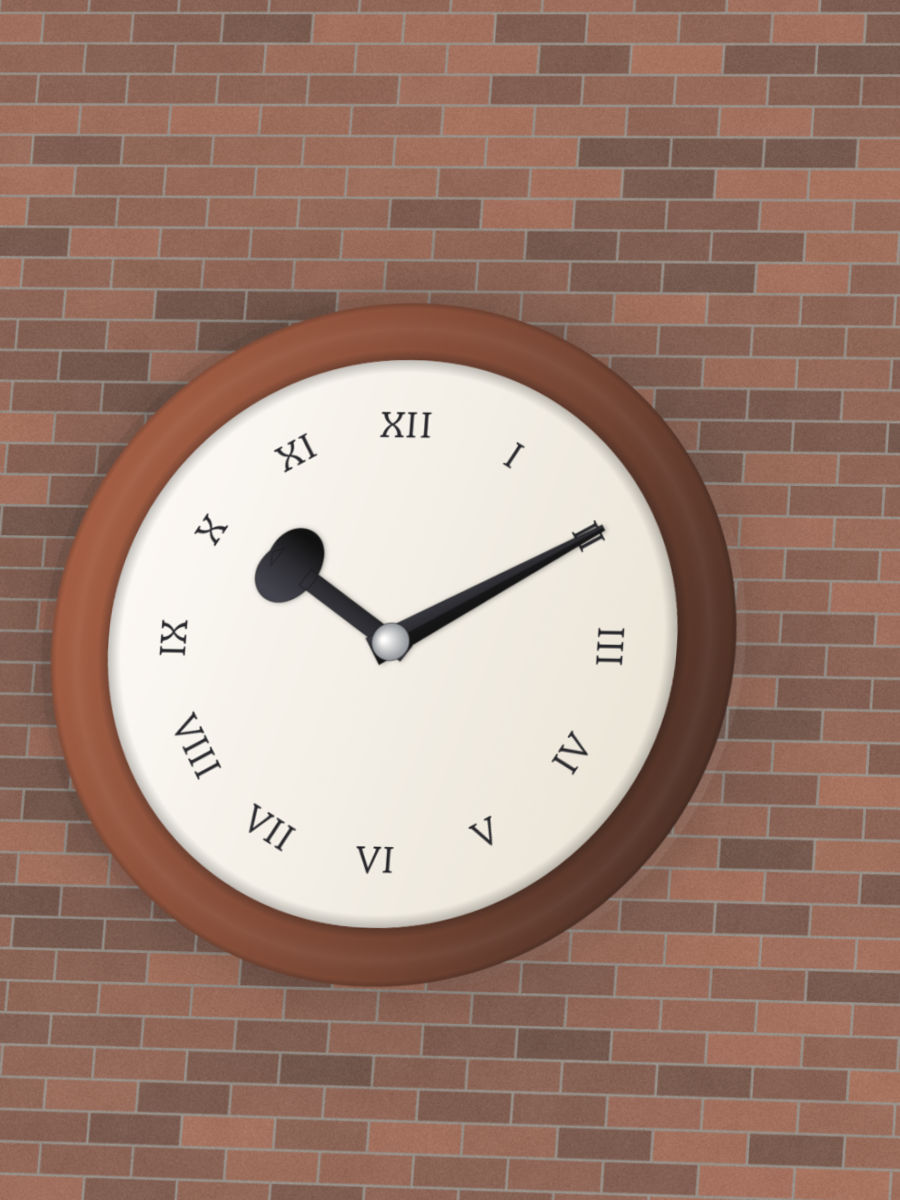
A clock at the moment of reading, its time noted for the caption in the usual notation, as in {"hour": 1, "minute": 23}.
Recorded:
{"hour": 10, "minute": 10}
